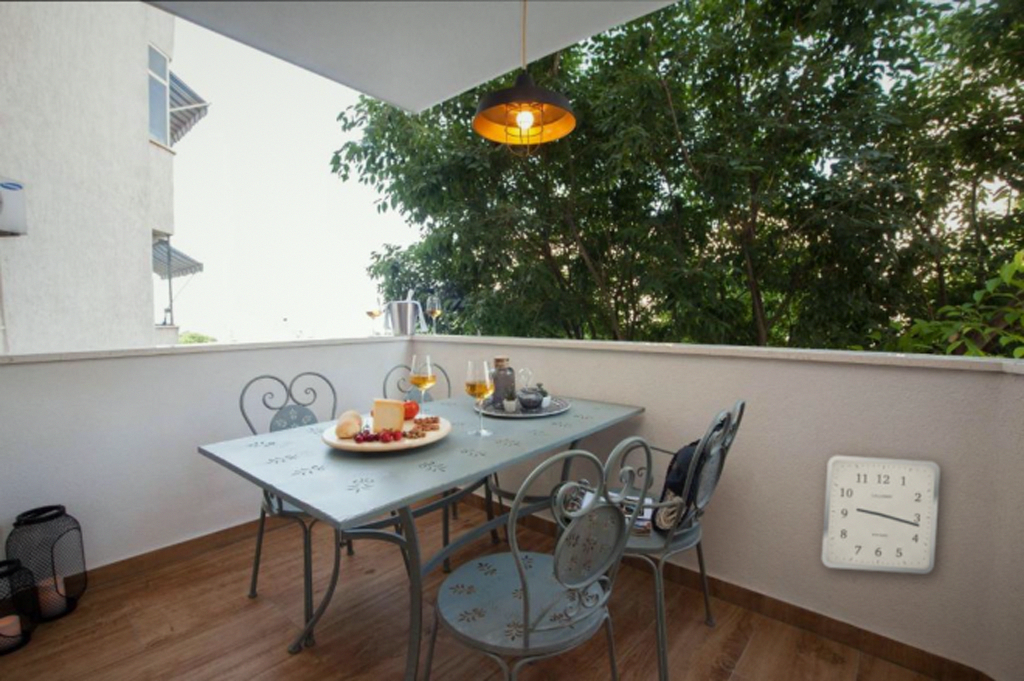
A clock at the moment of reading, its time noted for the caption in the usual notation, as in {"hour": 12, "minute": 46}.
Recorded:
{"hour": 9, "minute": 17}
